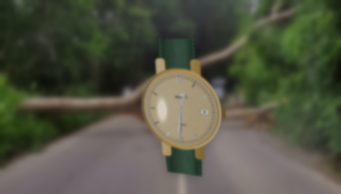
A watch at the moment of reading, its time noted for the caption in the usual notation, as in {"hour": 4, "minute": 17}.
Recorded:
{"hour": 12, "minute": 31}
